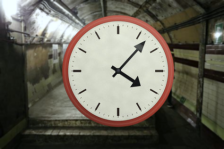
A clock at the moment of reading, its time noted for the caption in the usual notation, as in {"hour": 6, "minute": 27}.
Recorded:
{"hour": 4, "minute": 7}
